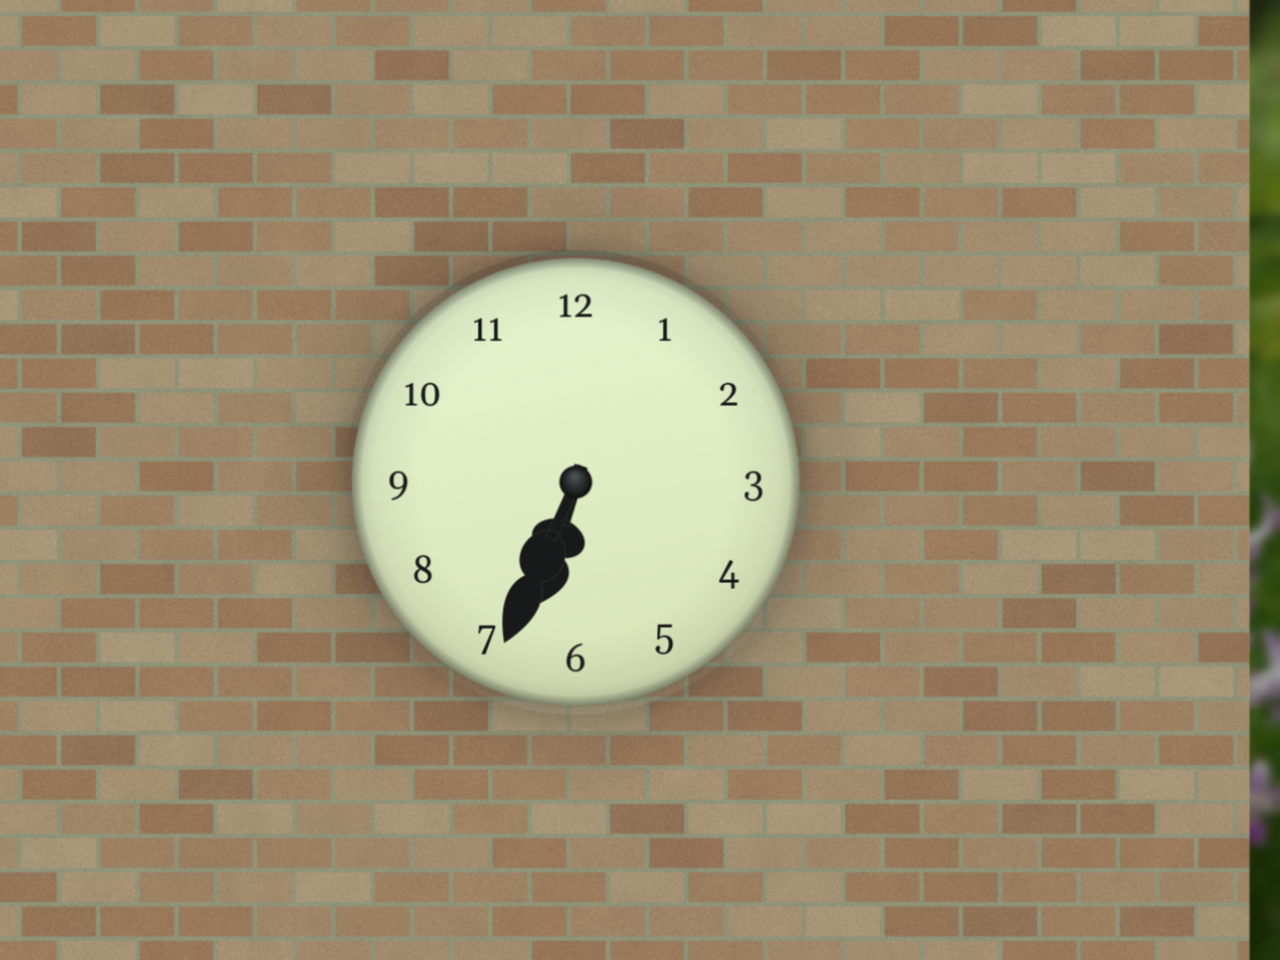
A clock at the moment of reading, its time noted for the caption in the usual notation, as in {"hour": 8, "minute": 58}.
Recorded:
{"hour": 6, "minute": 34}
